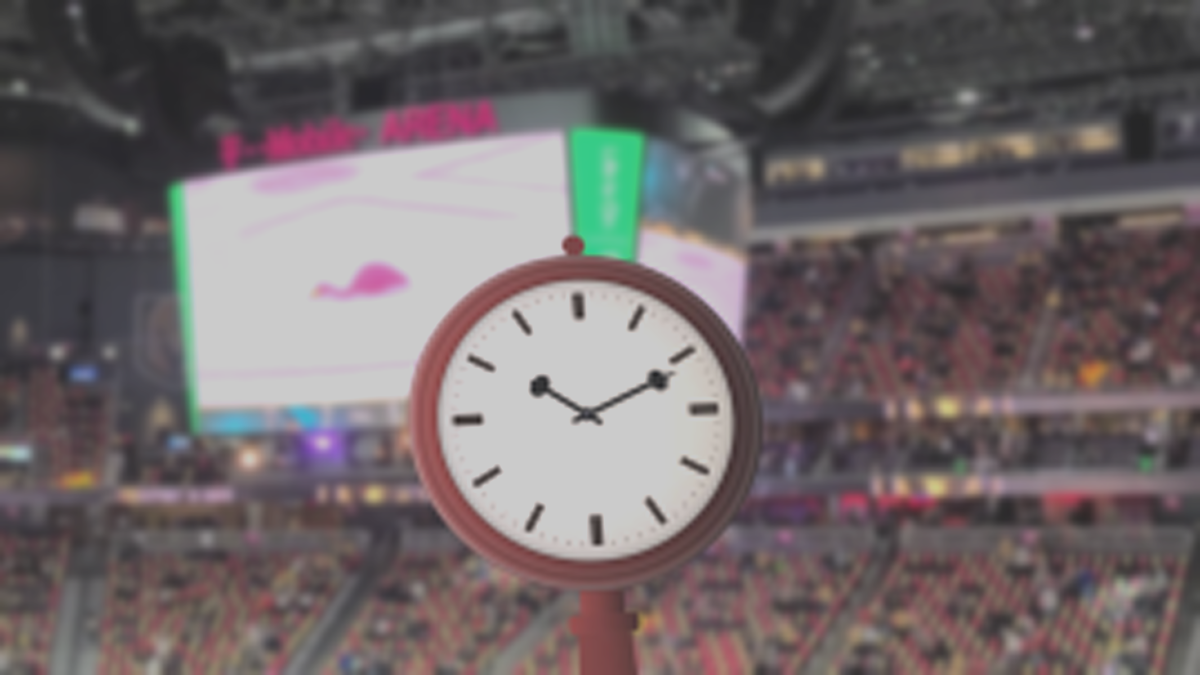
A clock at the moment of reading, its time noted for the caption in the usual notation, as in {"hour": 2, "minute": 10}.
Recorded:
{"hour": 10, "minute": 11}
